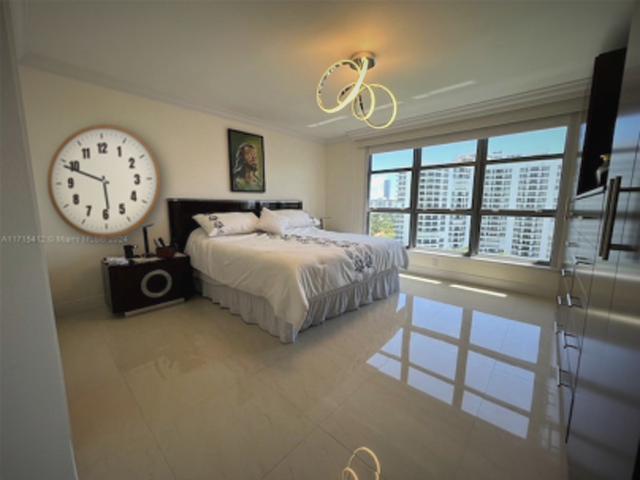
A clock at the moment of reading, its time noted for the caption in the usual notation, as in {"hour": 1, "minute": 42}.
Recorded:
{"hour": 5, "minute": 49}
